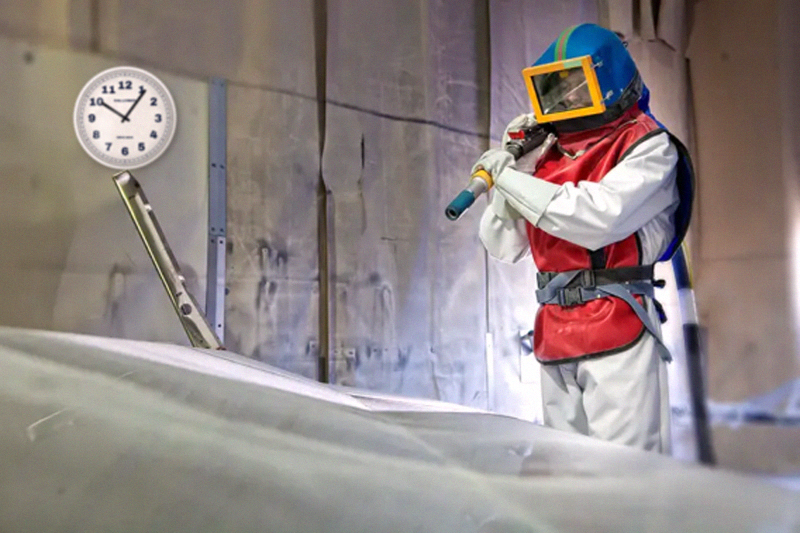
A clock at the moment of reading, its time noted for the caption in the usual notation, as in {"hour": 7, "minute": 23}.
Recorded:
{"hour": 10, "minute": 6}
